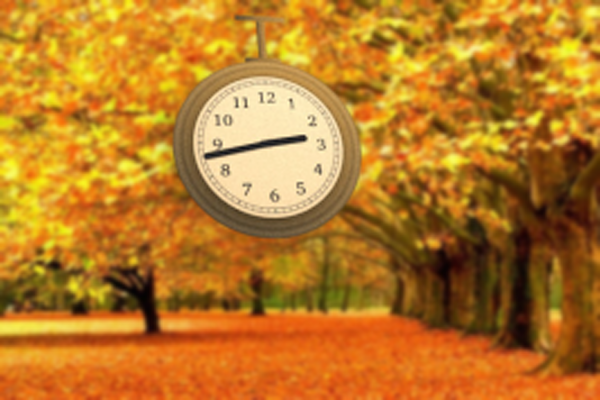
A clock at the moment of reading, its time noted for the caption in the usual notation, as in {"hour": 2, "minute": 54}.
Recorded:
{"hour": 2, "minute": 43}
